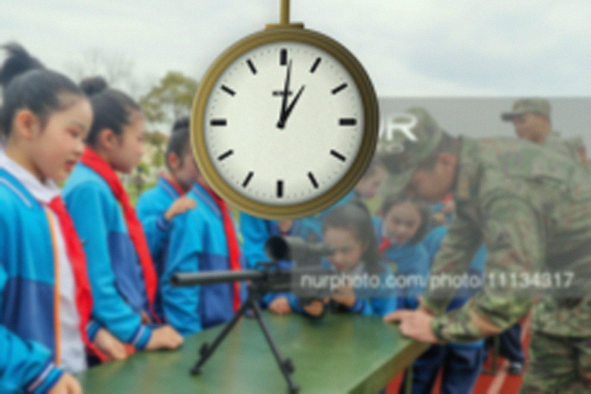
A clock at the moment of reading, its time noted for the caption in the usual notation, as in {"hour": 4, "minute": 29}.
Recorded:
{"hour": 1, "minute": 1}
